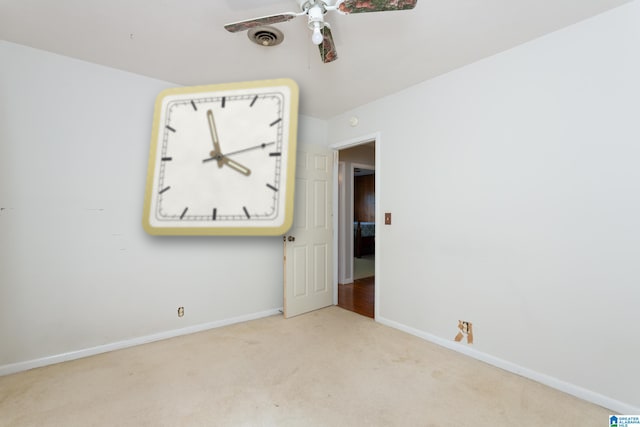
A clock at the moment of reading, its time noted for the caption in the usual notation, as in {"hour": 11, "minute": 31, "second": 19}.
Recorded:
{"hour": 3, "minute": 57, "second": 13}
